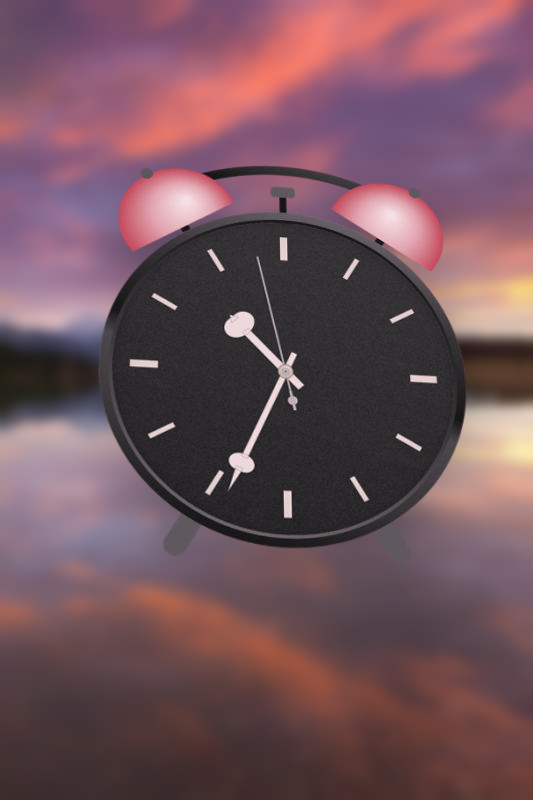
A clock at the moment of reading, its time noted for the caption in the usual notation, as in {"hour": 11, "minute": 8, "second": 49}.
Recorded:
{"hour": 10, "minute": 33, "second": 58}
